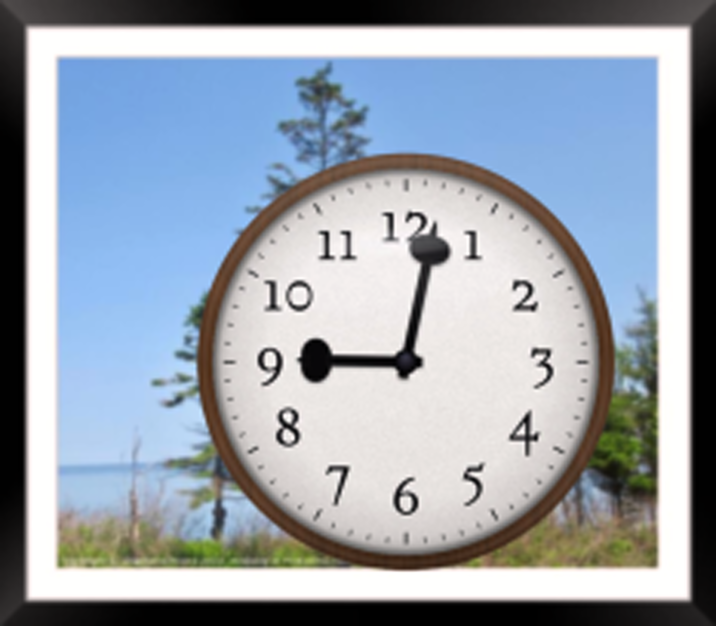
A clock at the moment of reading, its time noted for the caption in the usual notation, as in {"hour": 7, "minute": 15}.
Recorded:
{"hour": 9, "minute": 2}
